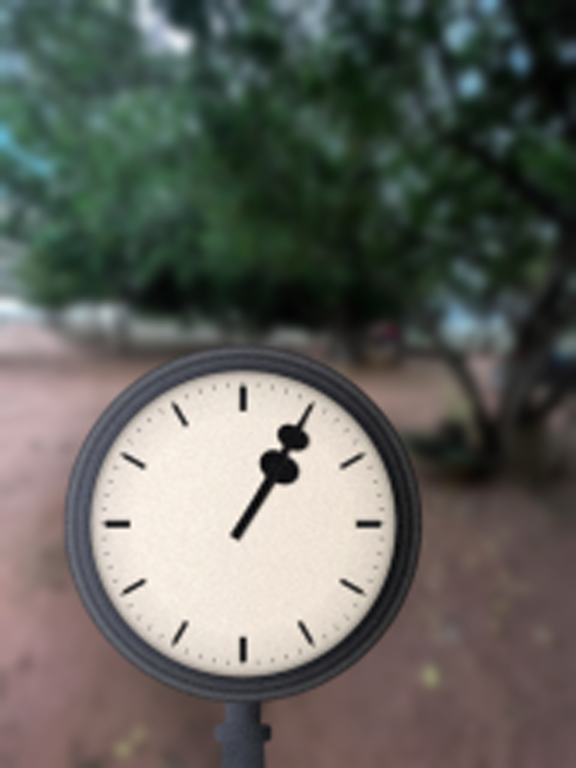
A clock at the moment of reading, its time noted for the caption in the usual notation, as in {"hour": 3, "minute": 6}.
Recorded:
{"hour": 1, "minute": 5}
